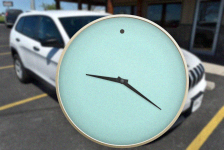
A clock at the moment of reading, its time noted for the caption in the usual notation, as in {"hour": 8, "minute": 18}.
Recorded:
{"hour": 9, "minute": 21}
